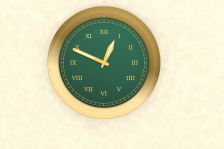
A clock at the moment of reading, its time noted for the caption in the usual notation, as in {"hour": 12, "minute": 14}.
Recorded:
{"hour": 12, "minute": 49}
